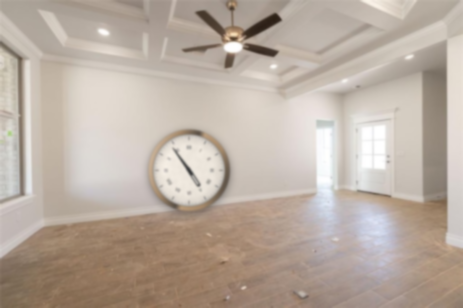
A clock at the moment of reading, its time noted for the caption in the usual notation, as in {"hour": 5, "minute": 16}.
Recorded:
{"hour": 4, "minute": 54}
